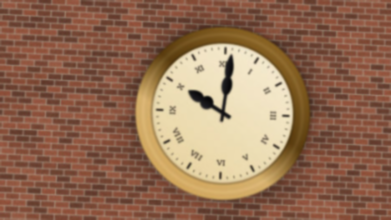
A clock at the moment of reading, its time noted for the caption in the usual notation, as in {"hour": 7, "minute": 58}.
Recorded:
{"hour": 10, "minute": 1}
